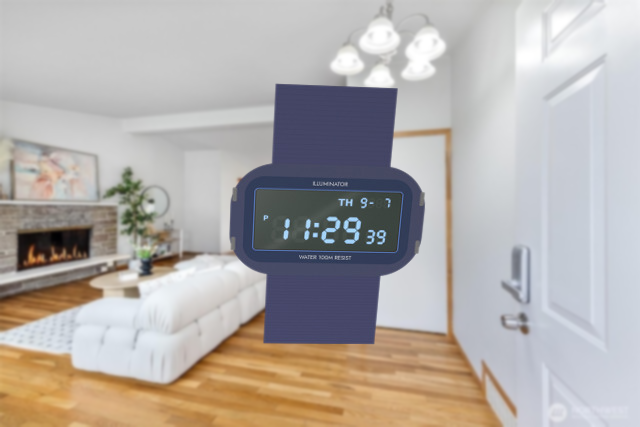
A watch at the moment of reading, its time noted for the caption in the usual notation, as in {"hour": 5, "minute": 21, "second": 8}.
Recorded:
{"hour": 11, "minute": 29, "second": 39}
